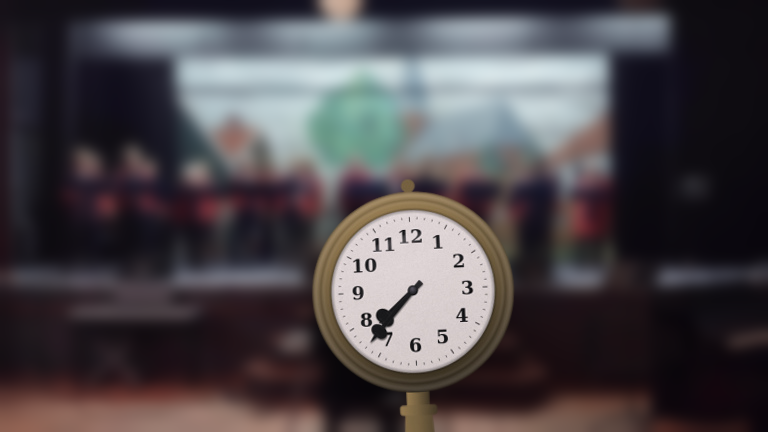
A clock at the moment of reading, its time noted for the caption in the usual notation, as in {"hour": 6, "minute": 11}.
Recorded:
{"hour": 7, "minute": 37}
